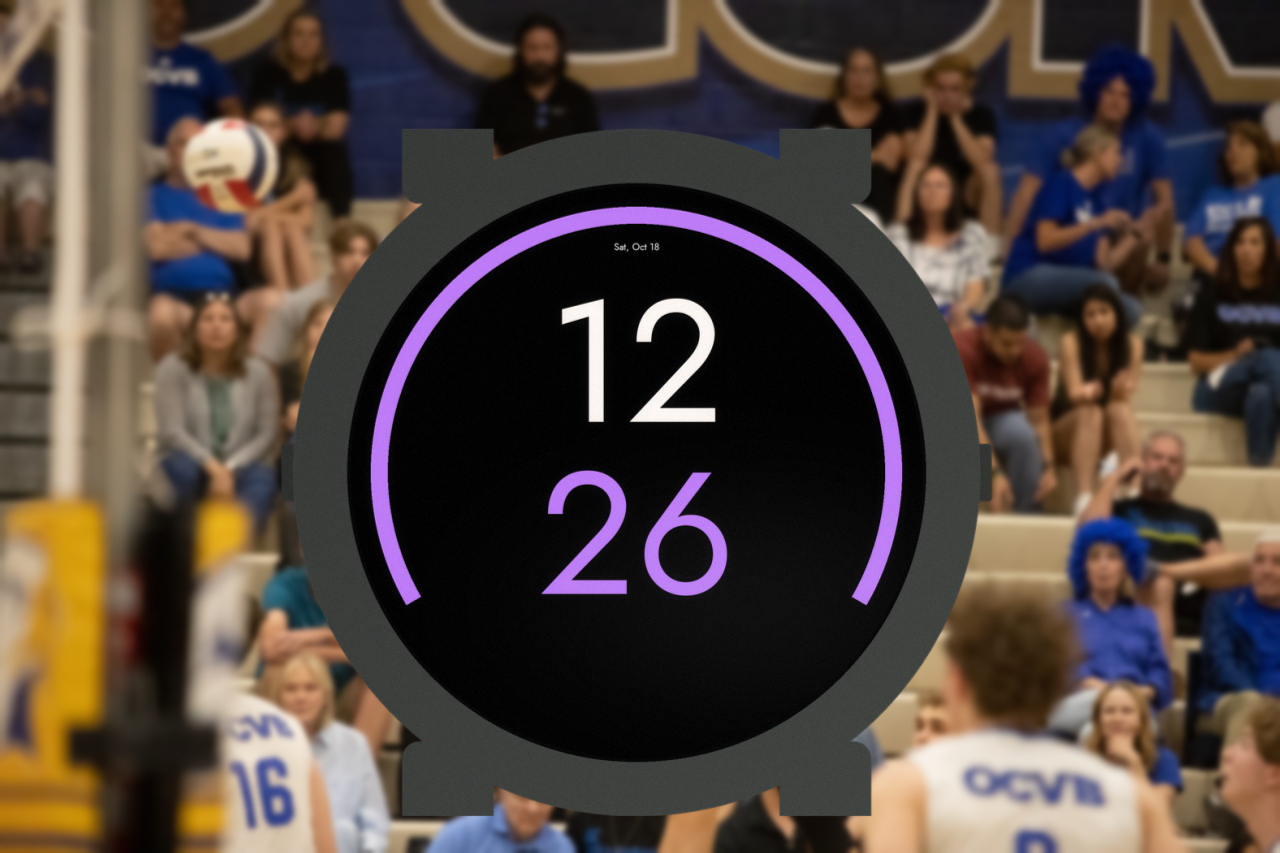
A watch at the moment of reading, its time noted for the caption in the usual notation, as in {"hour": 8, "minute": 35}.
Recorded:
{"hour": 12, "minute": 26}
